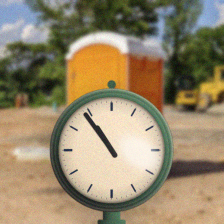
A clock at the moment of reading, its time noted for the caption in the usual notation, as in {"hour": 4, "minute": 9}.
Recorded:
{"hour": 10, "minute": 54}
